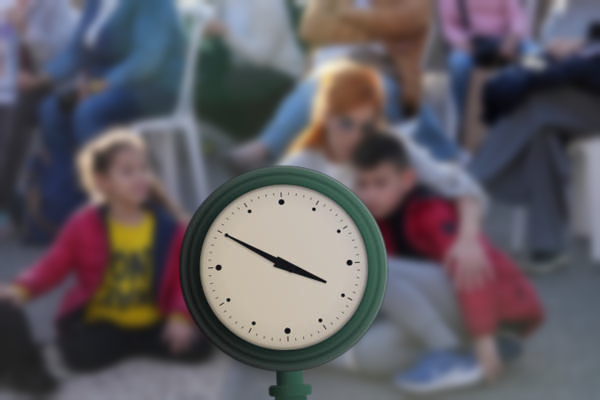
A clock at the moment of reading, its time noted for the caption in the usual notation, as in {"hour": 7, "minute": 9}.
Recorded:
{"hour": 3, "minute": 50}
